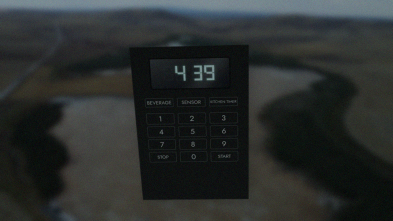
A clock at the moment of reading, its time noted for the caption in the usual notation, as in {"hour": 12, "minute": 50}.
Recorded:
{"hour": 4, "minute": 39}
